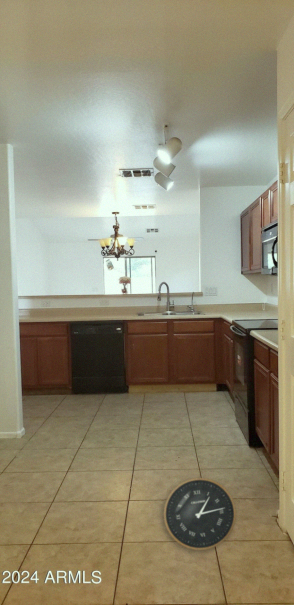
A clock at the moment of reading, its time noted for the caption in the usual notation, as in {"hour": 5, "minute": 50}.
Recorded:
{"hour": 1, "minute": 14}
